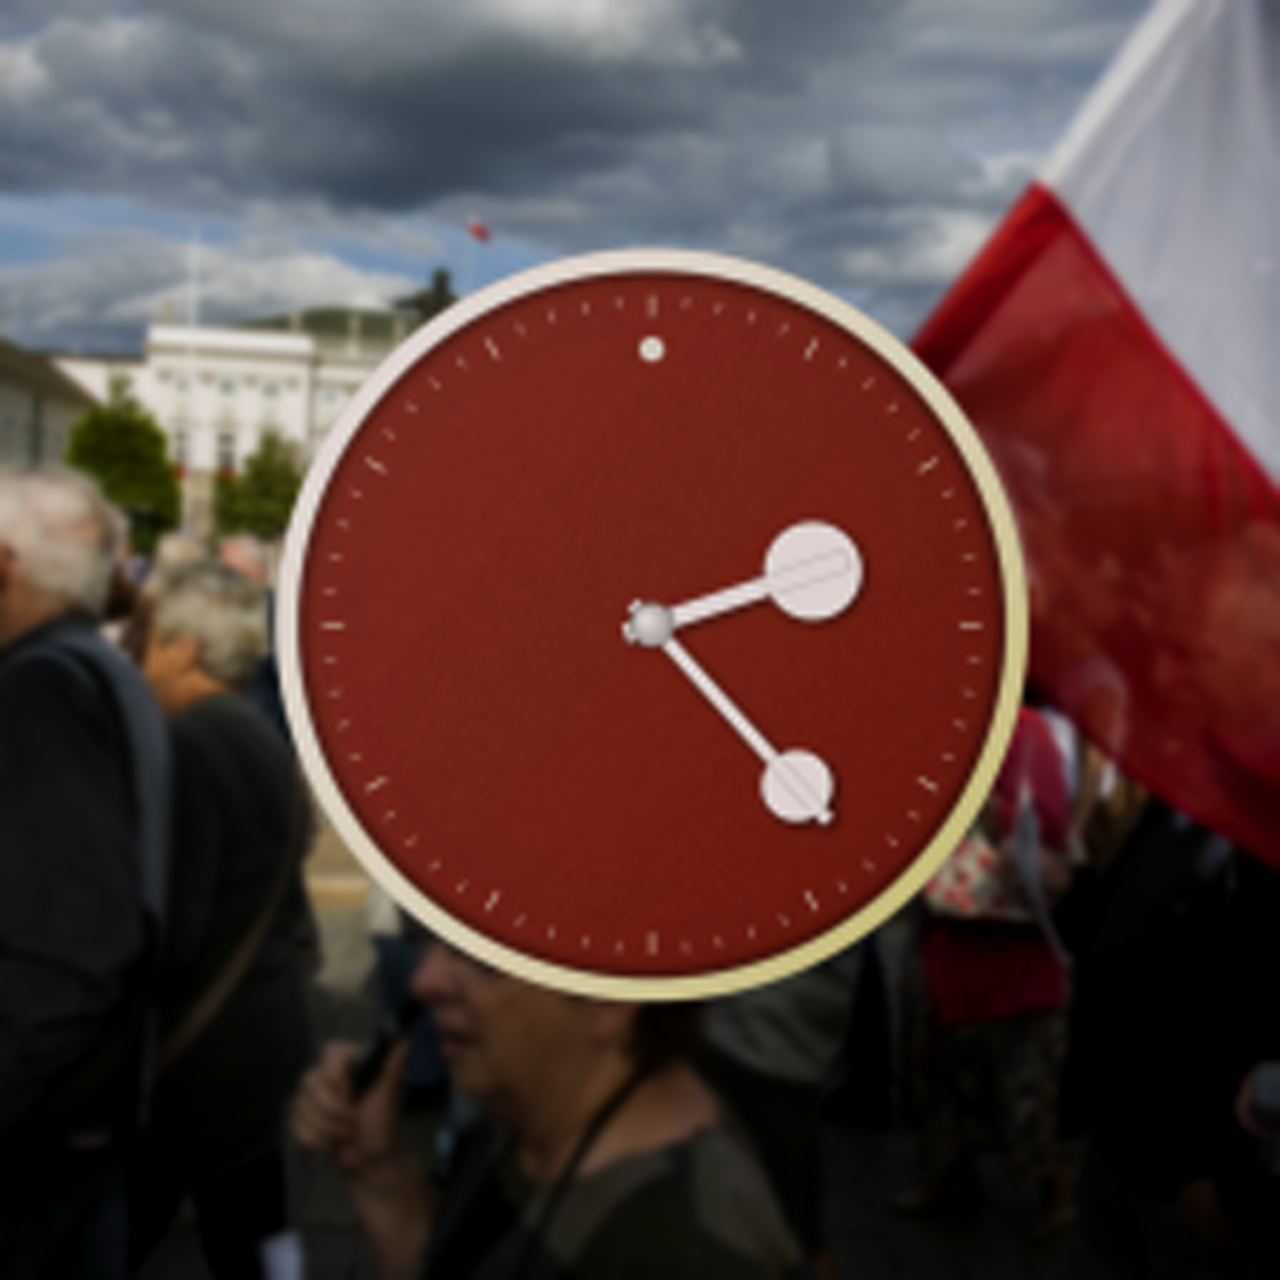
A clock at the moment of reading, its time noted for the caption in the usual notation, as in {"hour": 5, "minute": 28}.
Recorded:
{"hour": 2, "minute": 23}
